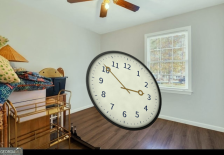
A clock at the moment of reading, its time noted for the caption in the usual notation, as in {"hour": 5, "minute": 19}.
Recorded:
{"hour": 2, "minute": 51}
